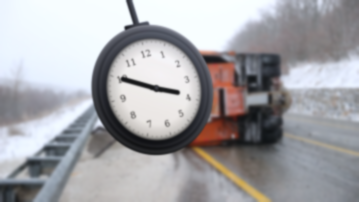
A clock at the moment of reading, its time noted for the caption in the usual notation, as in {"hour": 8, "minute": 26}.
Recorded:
{"hour": 3, "minute": 50}
